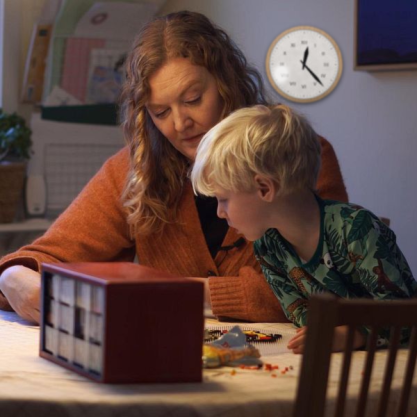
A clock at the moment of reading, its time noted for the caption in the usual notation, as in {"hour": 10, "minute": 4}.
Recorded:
{"hour": 12, "minute": 23}
